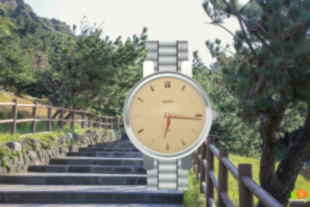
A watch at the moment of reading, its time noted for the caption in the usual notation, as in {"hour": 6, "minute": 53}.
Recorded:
{"hour": 6, "minute": 16}
